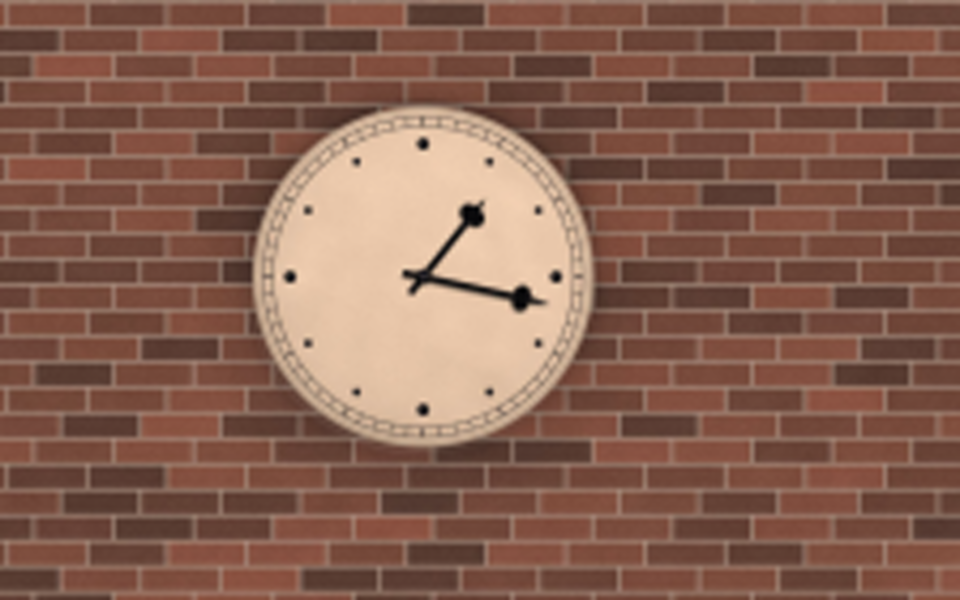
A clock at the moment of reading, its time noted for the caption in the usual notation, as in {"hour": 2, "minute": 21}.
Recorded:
{"hour": 1, "minute": 17}
